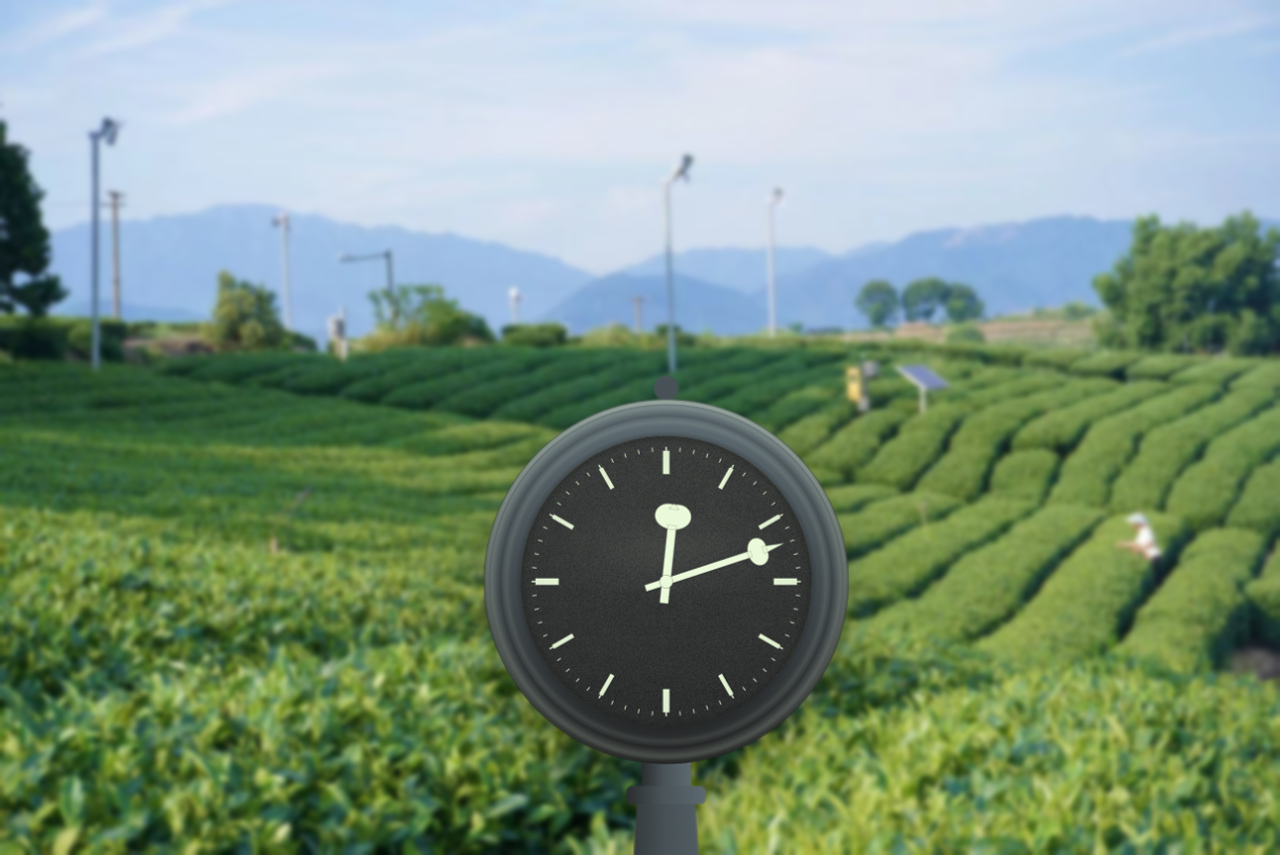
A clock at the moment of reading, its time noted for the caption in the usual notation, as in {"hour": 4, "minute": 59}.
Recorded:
{"hour": 12, "minute": 12}
